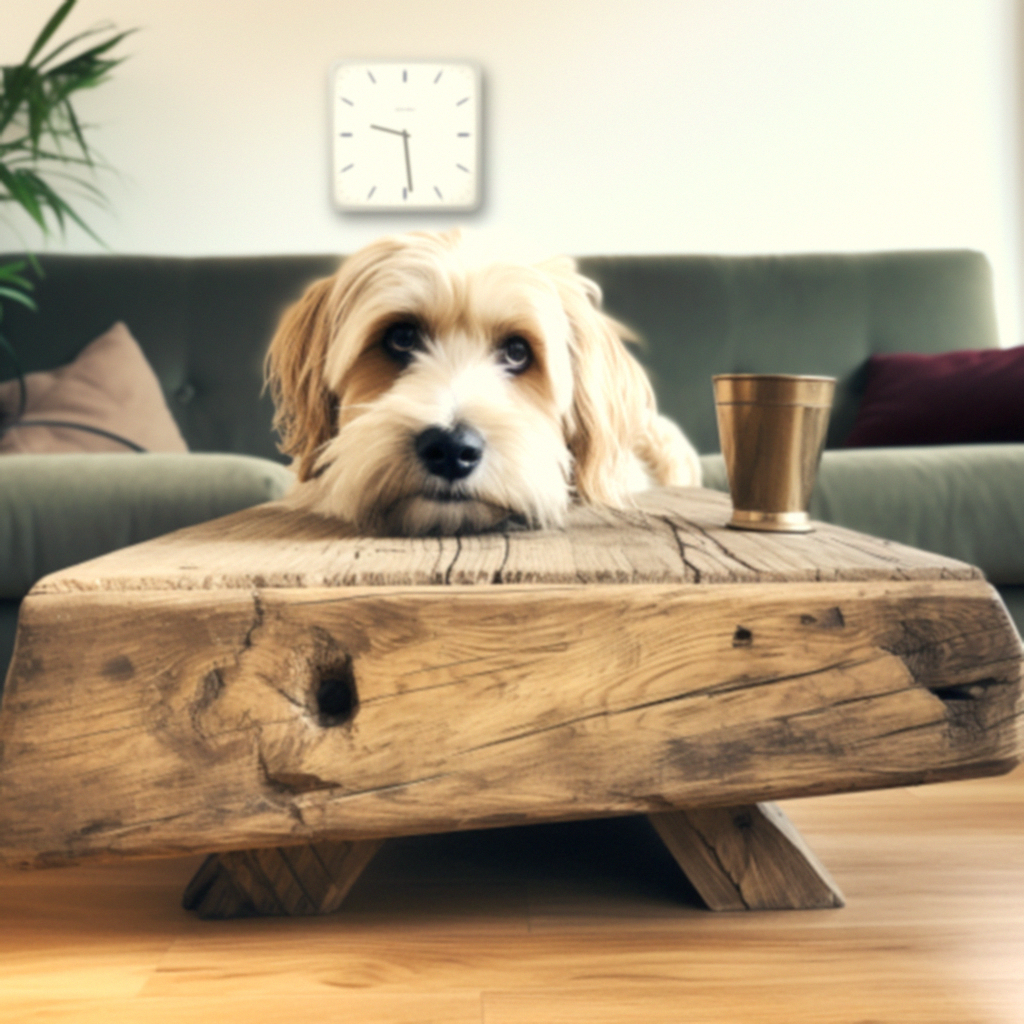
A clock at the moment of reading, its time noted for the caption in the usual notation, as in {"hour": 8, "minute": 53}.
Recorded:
{"hour": 9, "minute": 29}
